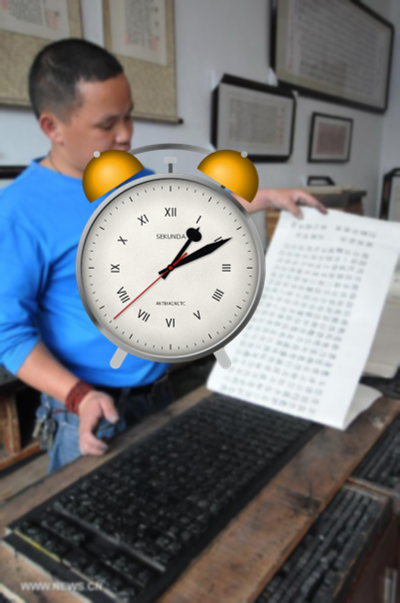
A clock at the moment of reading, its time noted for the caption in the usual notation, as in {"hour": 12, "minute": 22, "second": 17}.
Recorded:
{"hour": 1, "minute": 10, "second": 38}
